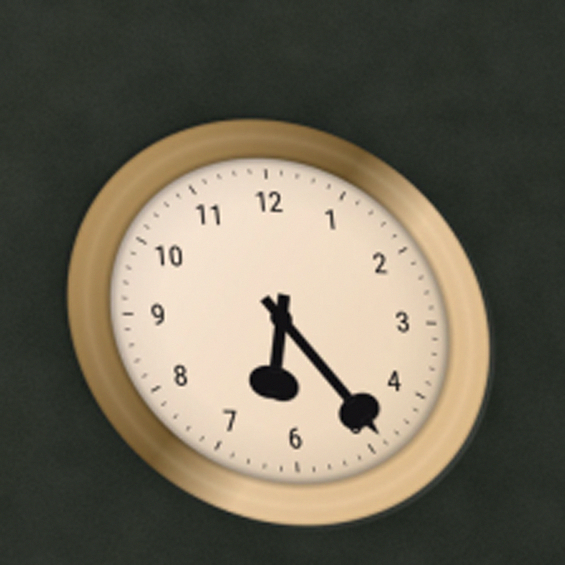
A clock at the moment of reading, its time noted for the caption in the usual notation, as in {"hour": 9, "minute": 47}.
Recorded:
{"hour": 6, "minute": 24}
